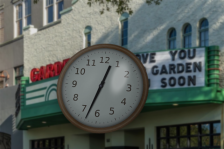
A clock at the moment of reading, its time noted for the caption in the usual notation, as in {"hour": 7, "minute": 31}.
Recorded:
{"hour": 12, "minute": 33}
